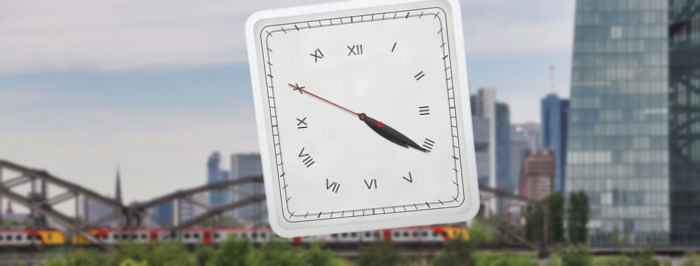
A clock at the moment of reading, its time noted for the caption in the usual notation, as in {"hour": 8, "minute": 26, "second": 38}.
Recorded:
{"hour": 4, "minute": 20, "second": 50}
